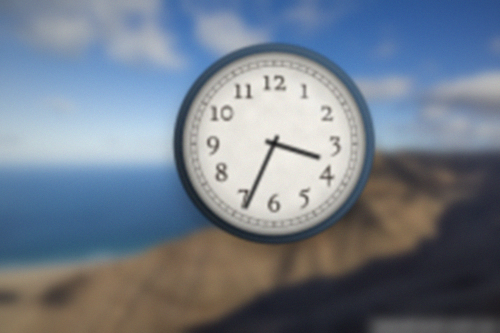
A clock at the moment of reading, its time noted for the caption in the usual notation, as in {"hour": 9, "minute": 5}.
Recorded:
{"hour": 3, "minute": 34}
